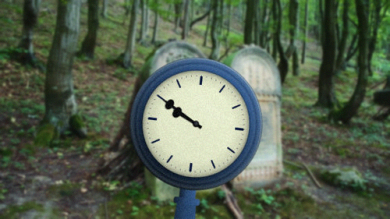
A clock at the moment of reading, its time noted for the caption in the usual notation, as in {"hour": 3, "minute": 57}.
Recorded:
{"hour": 9, "minute": 50}
